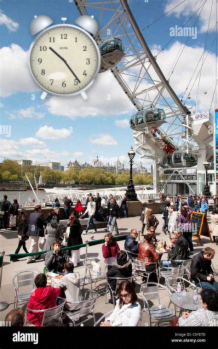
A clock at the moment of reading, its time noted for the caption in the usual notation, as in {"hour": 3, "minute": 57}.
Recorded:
{"hour": 10, "minute": 24}
